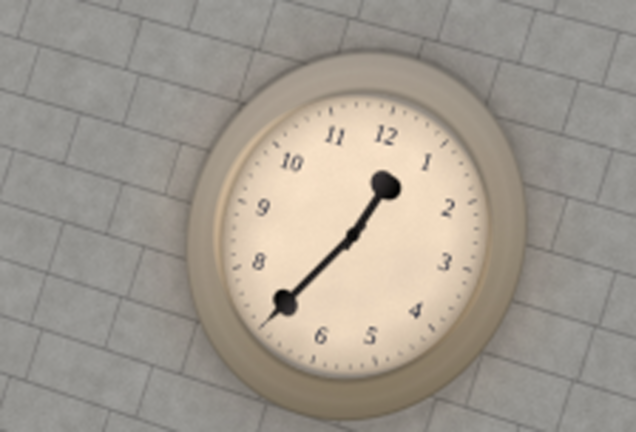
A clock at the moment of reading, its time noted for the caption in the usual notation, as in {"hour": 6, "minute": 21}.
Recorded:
{"hour": 12, "minute": 35}
